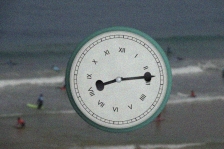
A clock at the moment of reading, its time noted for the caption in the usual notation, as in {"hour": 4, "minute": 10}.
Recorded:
{"hour": 8, "minute": 13}
